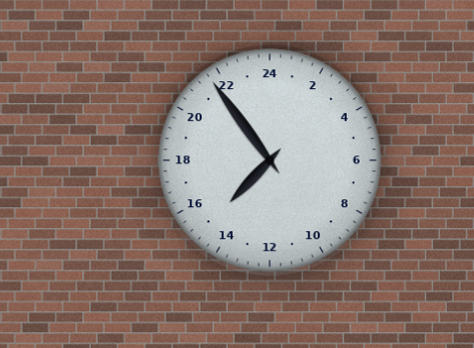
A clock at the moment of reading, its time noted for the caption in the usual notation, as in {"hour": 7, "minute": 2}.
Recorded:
{"hour": 14, "minute": 54}
